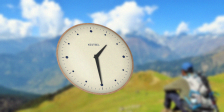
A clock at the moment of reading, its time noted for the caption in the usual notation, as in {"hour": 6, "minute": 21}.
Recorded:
{"hour": 1, "minute": 30}
